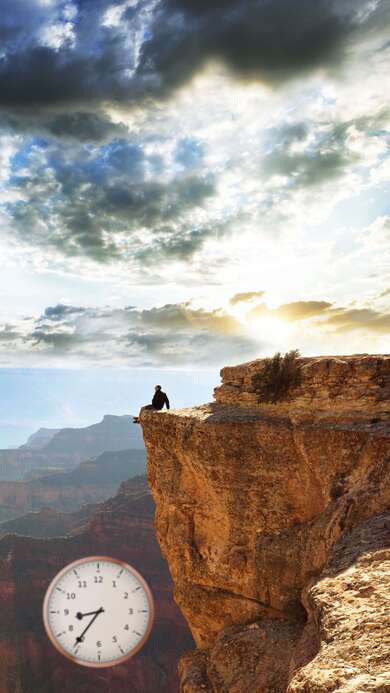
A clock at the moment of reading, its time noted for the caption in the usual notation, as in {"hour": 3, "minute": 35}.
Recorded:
{"hour": 8, "minute": 36}
